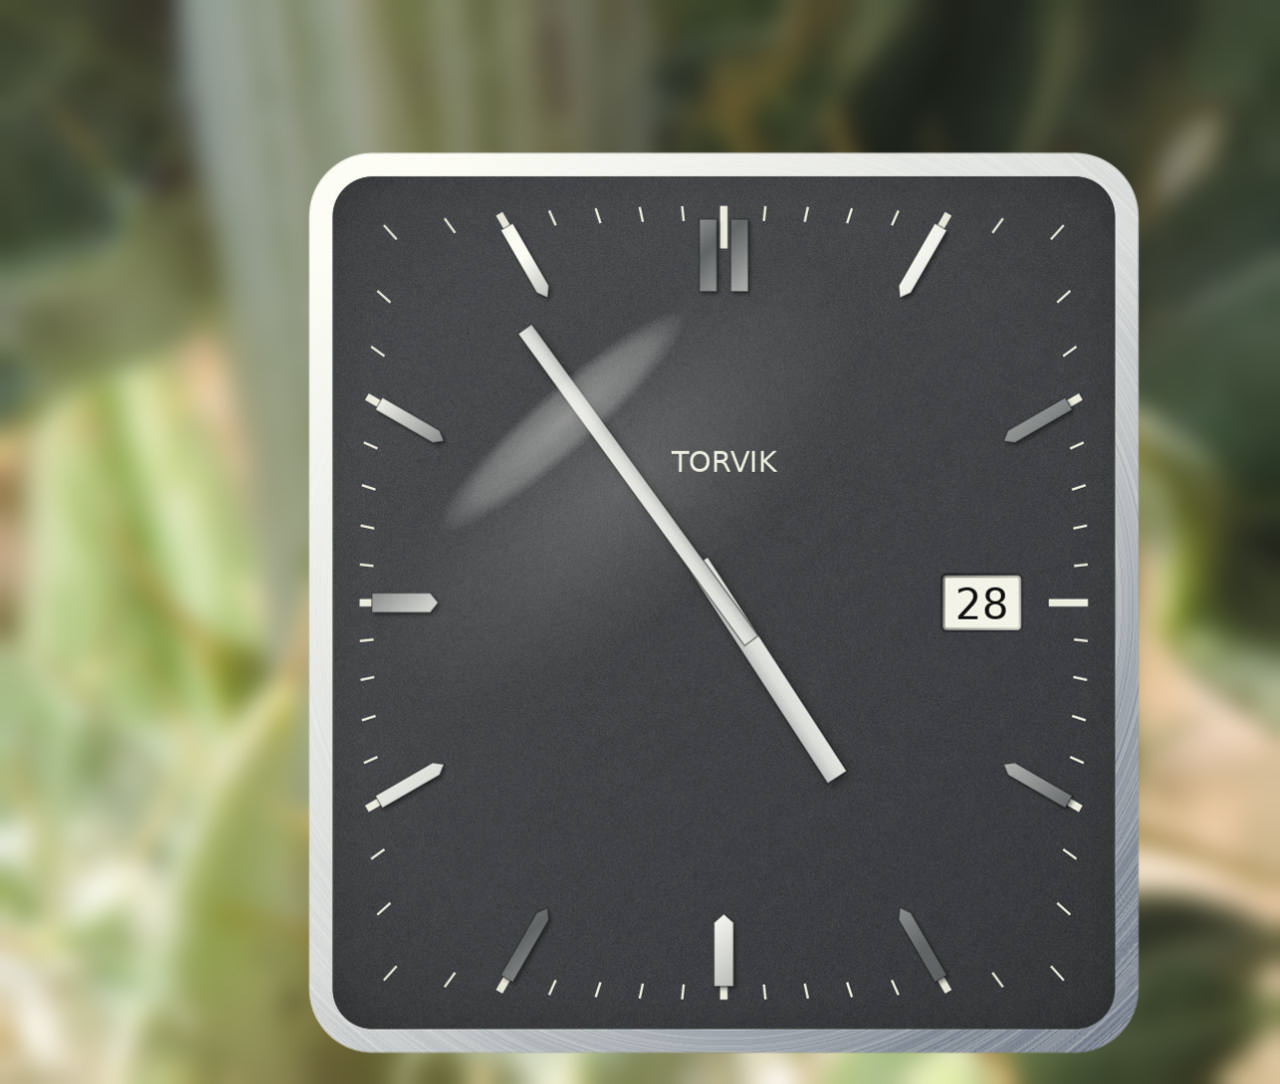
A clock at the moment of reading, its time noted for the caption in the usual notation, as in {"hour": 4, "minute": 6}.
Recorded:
{"hour": 4, "minute": 54}
